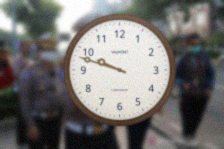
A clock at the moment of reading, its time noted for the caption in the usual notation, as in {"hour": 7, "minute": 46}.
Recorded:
{"hour": 9, "minute": 48}
